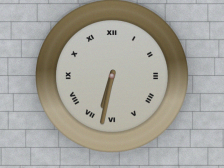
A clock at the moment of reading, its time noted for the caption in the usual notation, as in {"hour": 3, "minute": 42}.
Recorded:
{"hour": 6, "minute": 32}
